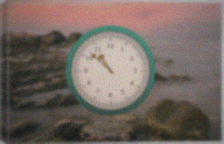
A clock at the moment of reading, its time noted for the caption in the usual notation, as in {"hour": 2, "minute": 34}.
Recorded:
{"hour": 10, "minute": 52}
